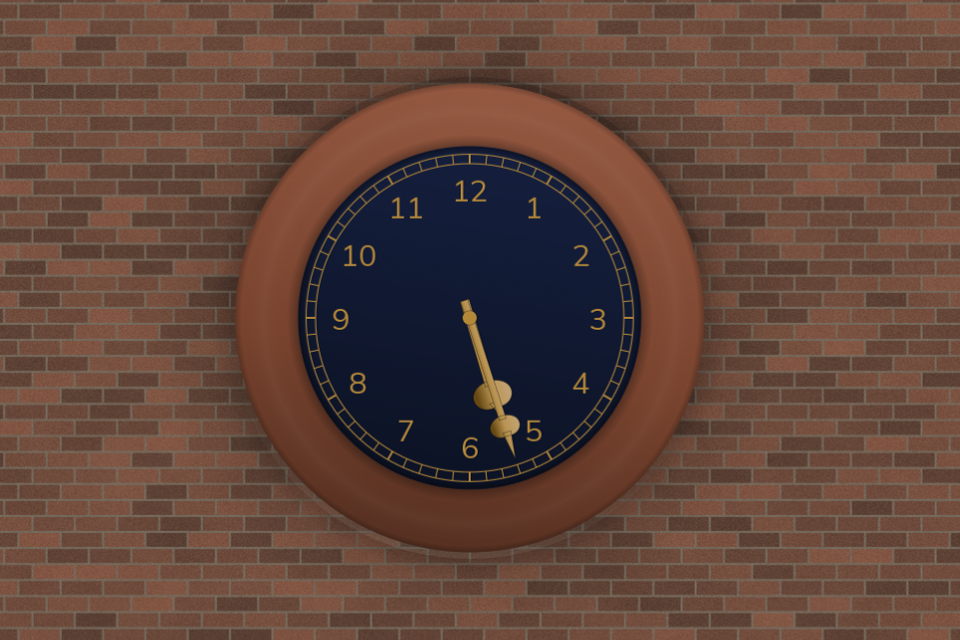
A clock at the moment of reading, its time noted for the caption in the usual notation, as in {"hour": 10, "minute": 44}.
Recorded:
{"hour": 5, "minute": 27}
